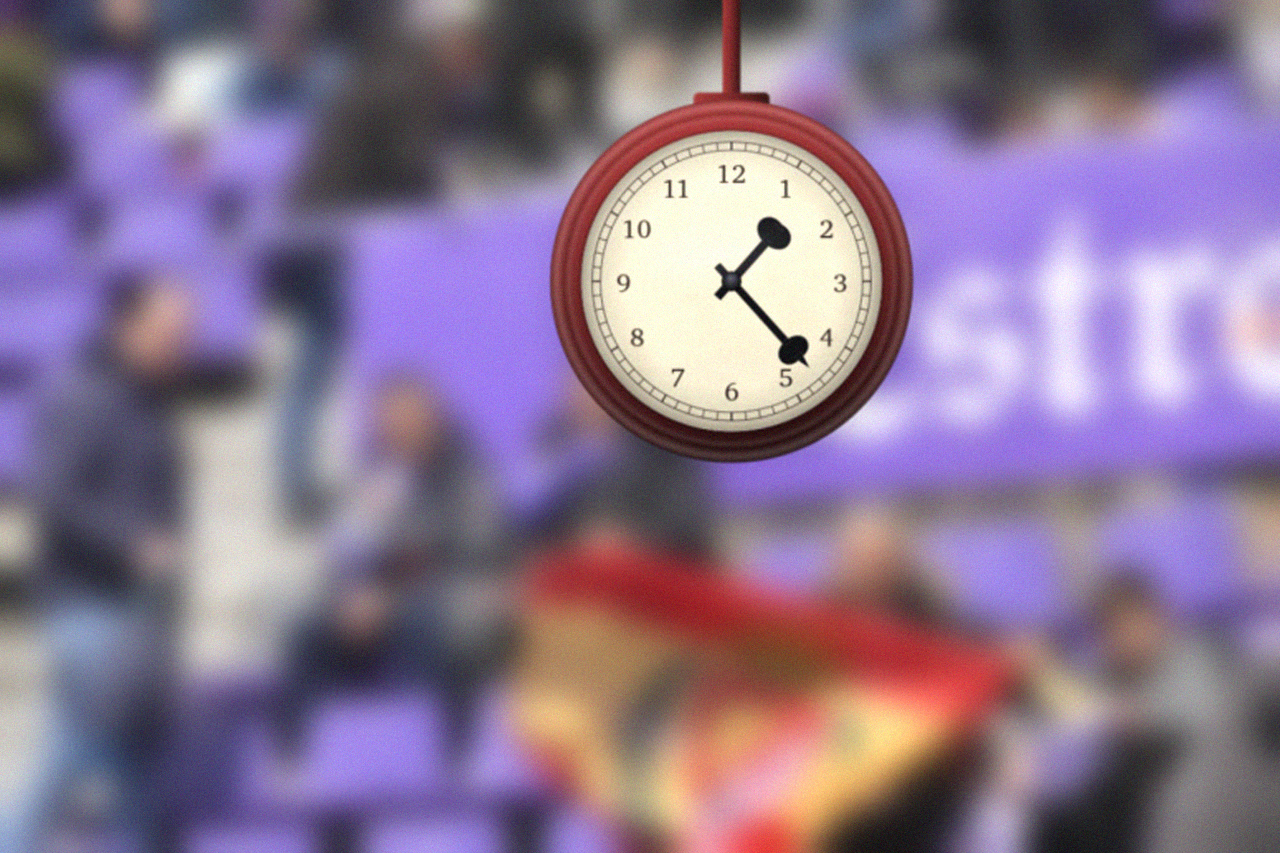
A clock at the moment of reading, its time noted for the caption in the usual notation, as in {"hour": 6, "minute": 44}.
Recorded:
{"hour": 1, "minute": 23}
